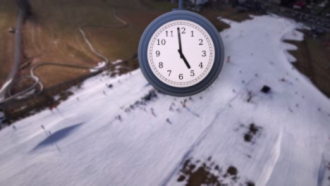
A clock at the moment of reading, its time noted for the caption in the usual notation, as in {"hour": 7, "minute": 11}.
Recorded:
{"hour": 4, "minute": 59}
